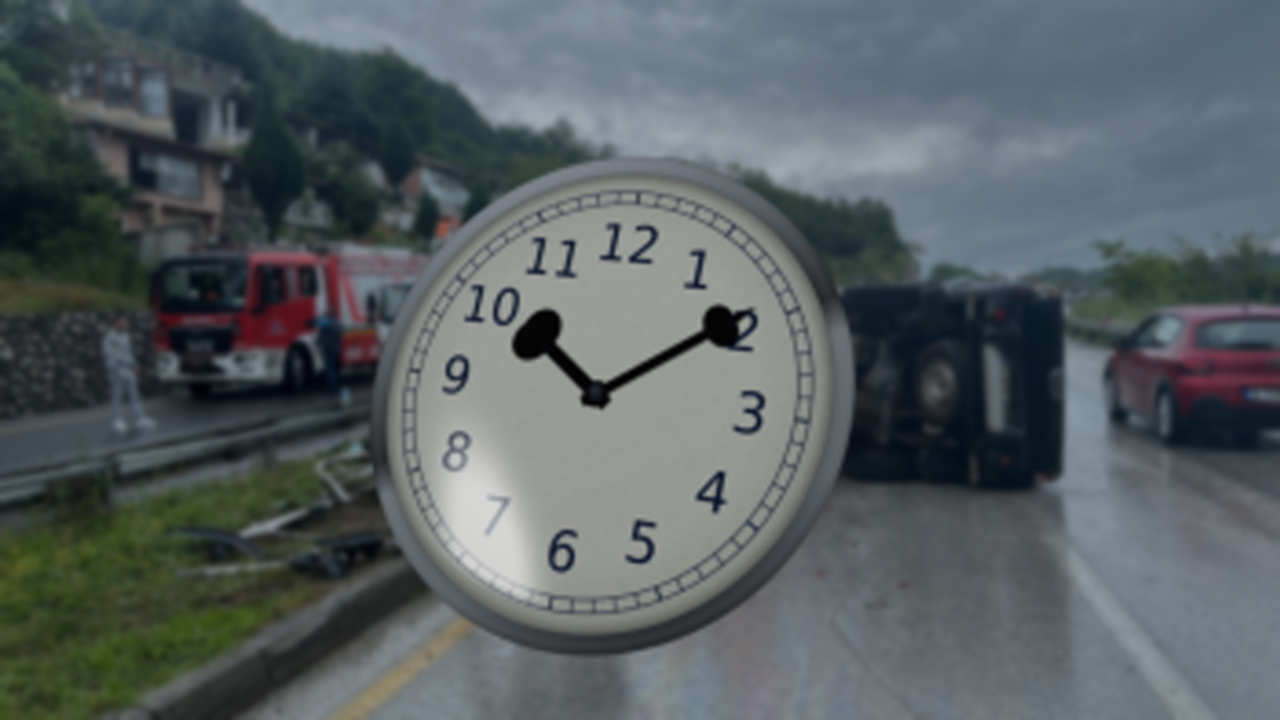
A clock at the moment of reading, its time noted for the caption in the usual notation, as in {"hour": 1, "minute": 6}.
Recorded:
{"hour": 10, "minute": 9}
